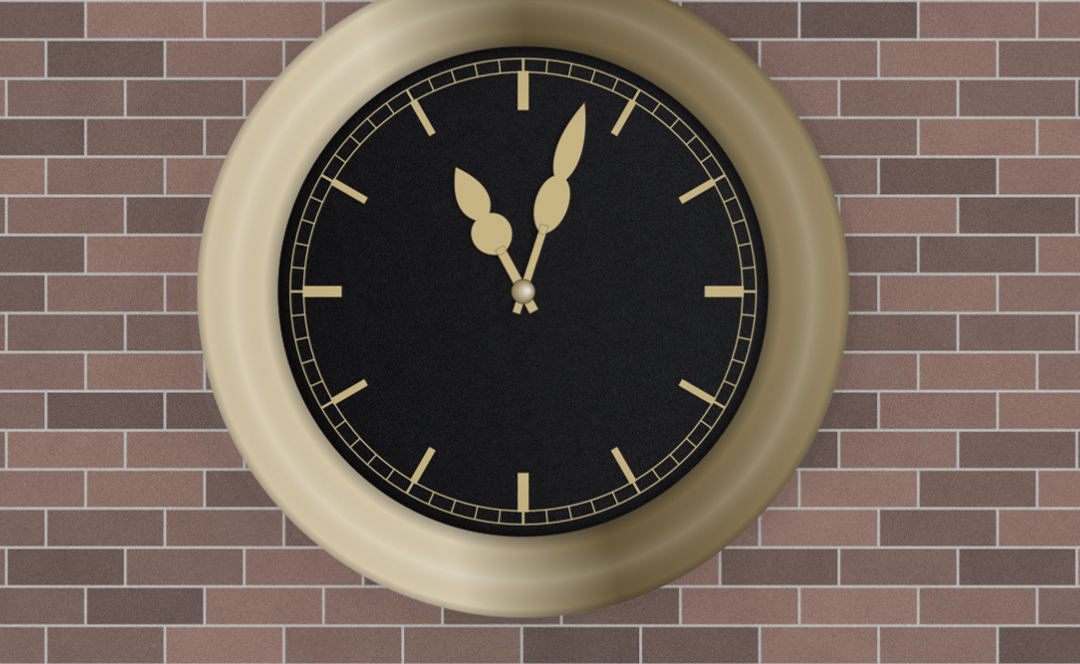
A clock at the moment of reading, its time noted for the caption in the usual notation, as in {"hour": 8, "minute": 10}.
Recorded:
{"hour": 11, "minute": 3}
